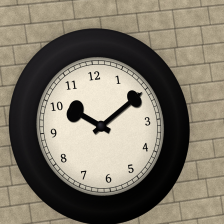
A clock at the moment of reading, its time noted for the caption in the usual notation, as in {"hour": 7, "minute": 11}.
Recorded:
{"hour": 10, "minute": 10}
